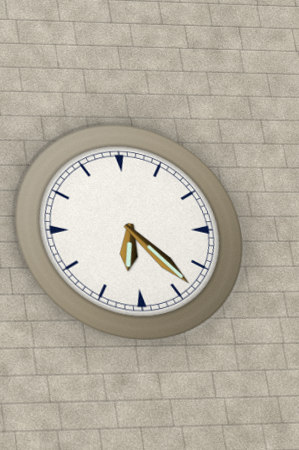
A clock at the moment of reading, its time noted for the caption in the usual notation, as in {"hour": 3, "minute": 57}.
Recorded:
{"hour": 6, "minute": 23}
